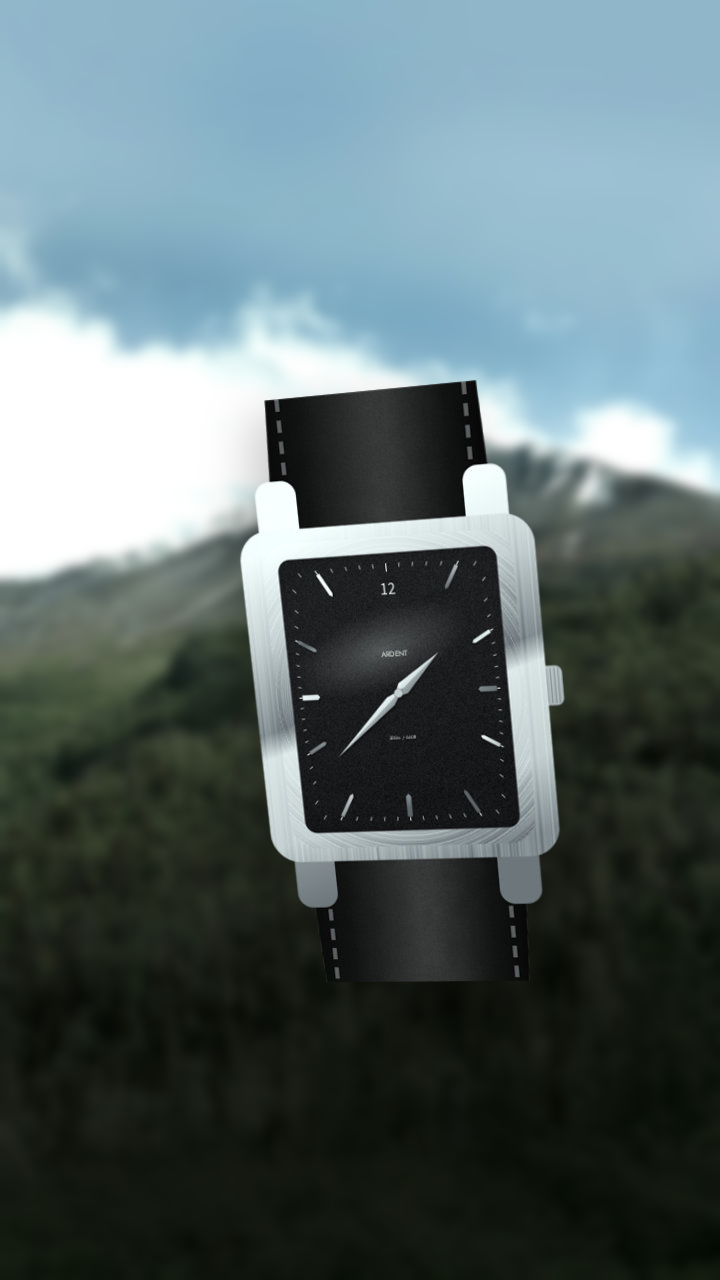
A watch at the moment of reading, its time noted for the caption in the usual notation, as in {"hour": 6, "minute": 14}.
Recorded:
{"hour": 1, "minute": 38}
